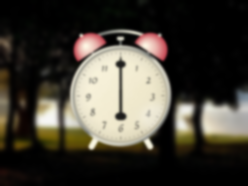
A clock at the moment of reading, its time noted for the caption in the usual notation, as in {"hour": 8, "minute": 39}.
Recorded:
{"hour": 6, "minute": 0}
